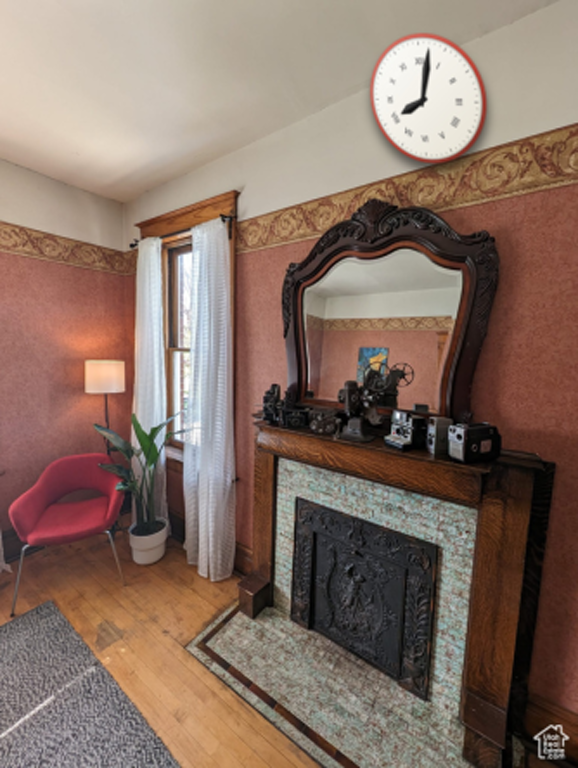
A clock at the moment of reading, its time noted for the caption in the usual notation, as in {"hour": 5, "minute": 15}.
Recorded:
{"hour": 8, "minute": 2}
